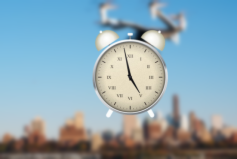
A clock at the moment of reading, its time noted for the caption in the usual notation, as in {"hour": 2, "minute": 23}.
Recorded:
{"hour": 4, "minute": 58}
